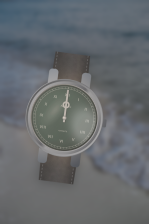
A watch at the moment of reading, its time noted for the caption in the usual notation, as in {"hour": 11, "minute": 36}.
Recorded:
{"hour": 12, "minute": 0}
